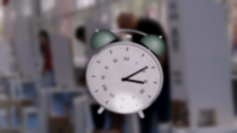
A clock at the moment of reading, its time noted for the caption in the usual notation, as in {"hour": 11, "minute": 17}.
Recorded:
{"hour": 3, "minute": 9}
